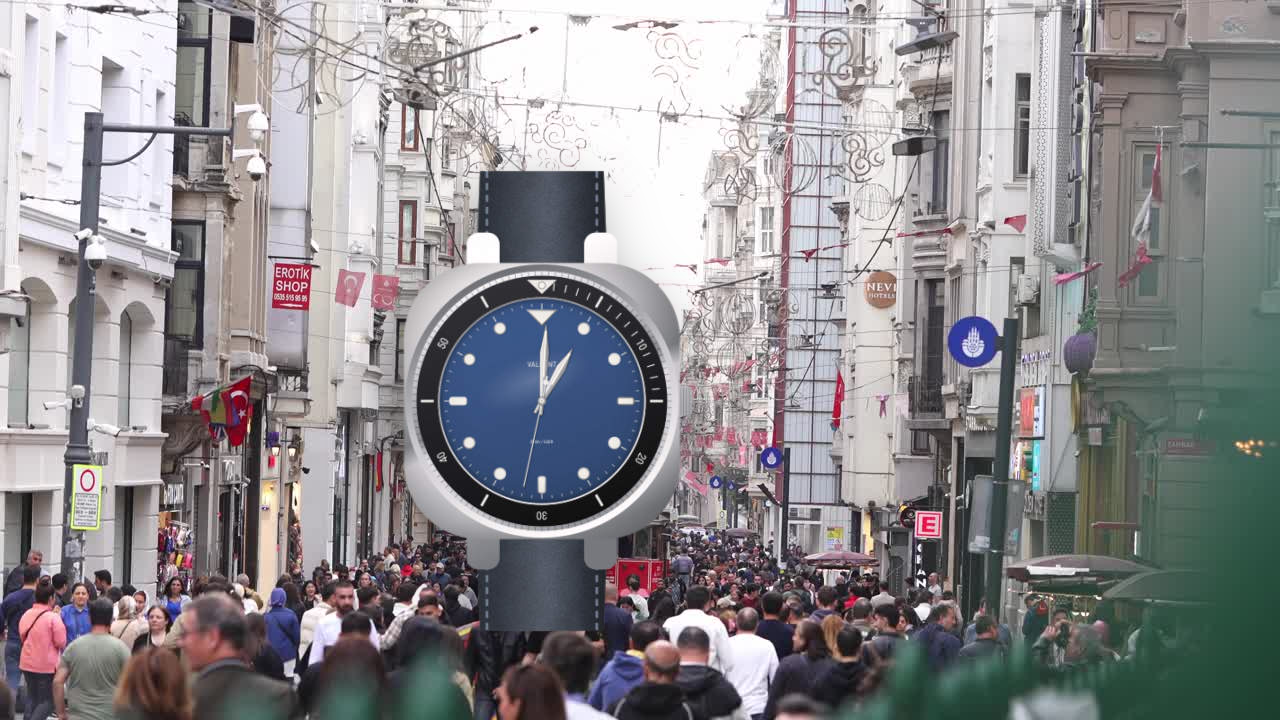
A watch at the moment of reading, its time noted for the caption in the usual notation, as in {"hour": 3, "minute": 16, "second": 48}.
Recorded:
{"hour": 1, "minute": 0, "second": 32}
